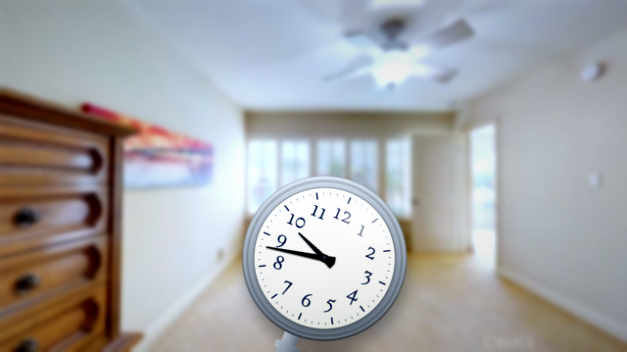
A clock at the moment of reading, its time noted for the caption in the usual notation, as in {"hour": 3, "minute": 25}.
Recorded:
{"hour": 9, "minute": 43}
